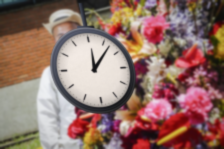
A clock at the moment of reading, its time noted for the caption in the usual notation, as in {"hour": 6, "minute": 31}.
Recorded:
{"hour": 12, "minute": 7}
